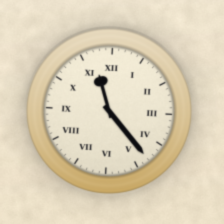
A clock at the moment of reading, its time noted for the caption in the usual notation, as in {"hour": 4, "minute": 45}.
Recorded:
{"hour": 11, "minute": 23}
